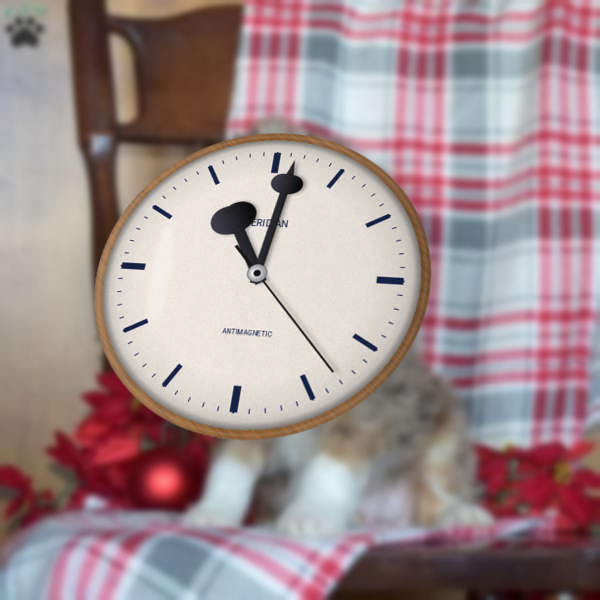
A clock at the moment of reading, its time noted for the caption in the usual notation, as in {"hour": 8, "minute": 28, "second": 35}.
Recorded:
{"hour": 11, "minute": 1, "second": 23}
